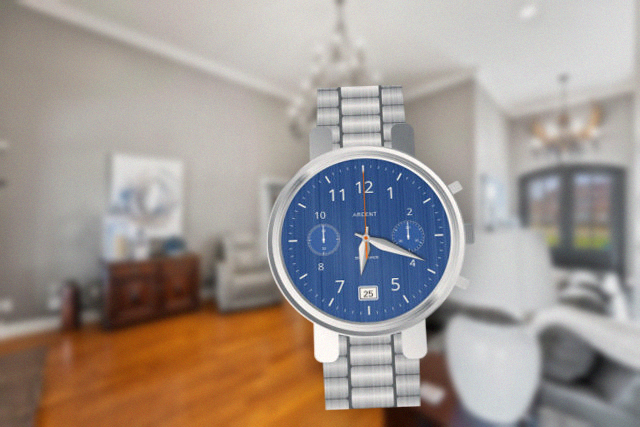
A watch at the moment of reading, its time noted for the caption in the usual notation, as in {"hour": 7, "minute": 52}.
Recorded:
{"hour": 6, "minute": 19}
